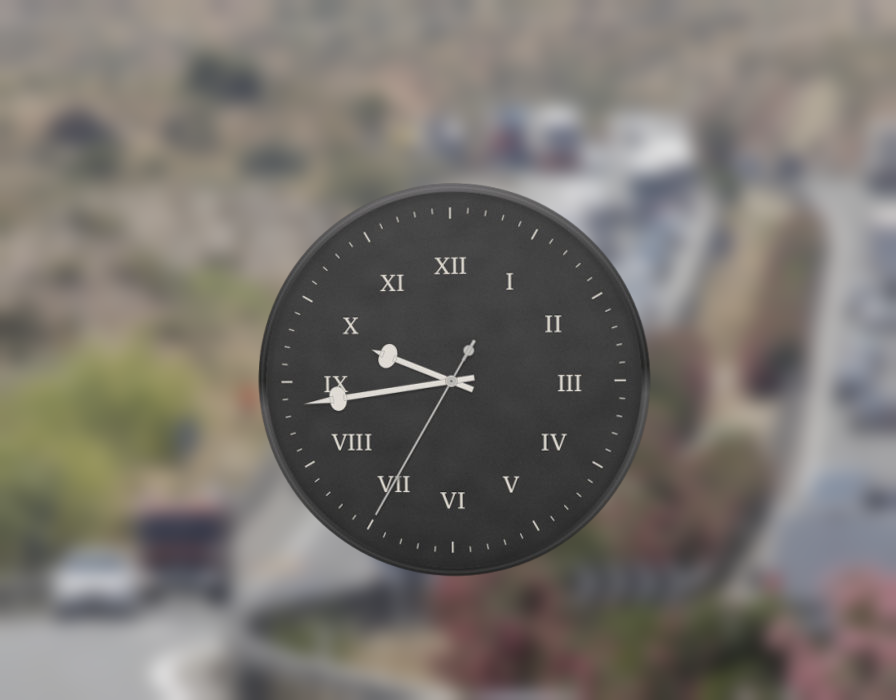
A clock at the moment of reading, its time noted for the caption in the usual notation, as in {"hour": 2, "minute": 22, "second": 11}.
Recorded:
{"hour": 9, "minute": 43, "second": 35}
